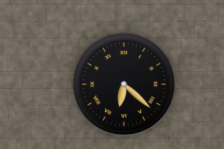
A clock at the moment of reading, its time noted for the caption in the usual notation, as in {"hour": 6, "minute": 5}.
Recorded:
{"hour": 6, "minute": 22}
